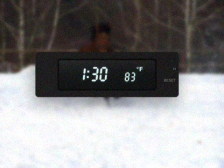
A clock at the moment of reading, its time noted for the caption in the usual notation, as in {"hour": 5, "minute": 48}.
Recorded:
{"hour": 1, "minute": 30}
